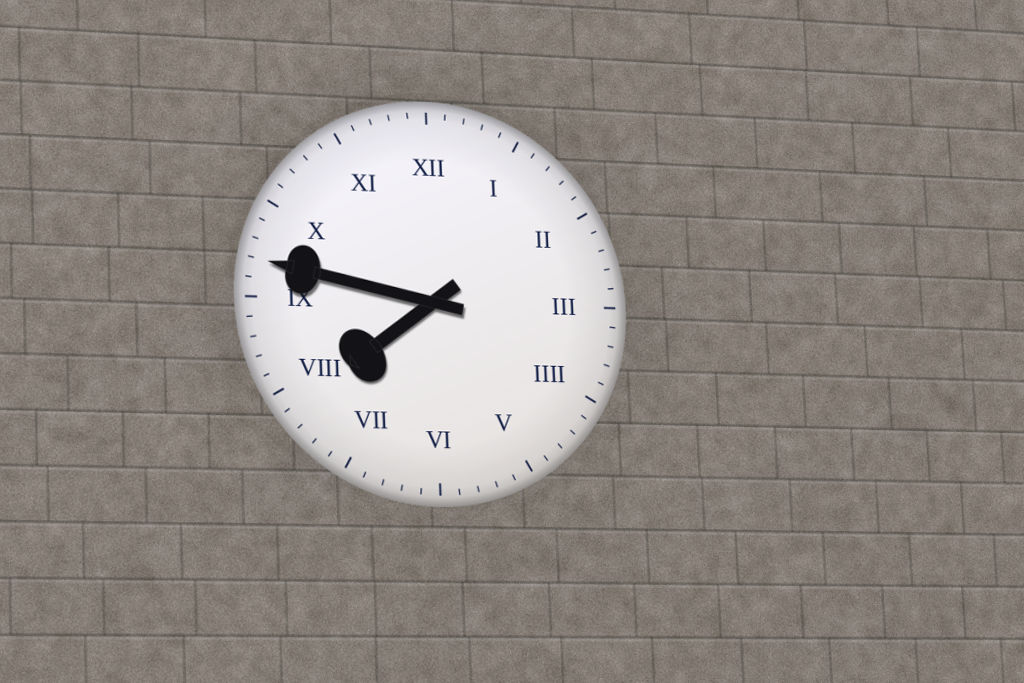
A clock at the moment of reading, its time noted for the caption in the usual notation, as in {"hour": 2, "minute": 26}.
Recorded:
{"hour": 7, "minute": 47}
